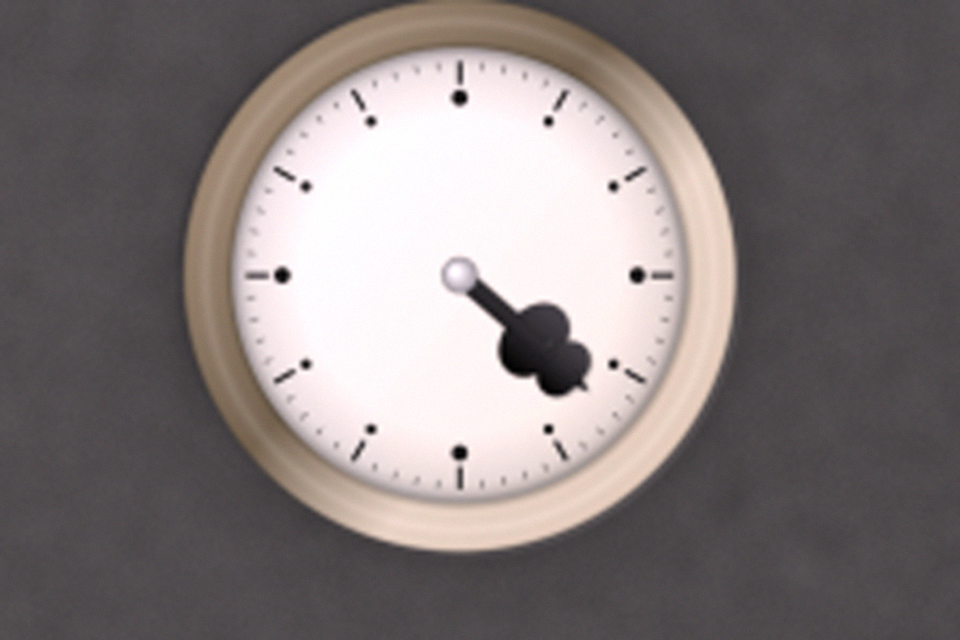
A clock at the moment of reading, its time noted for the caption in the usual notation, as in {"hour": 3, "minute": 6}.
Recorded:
{"hour": 4, "minute": 22}
